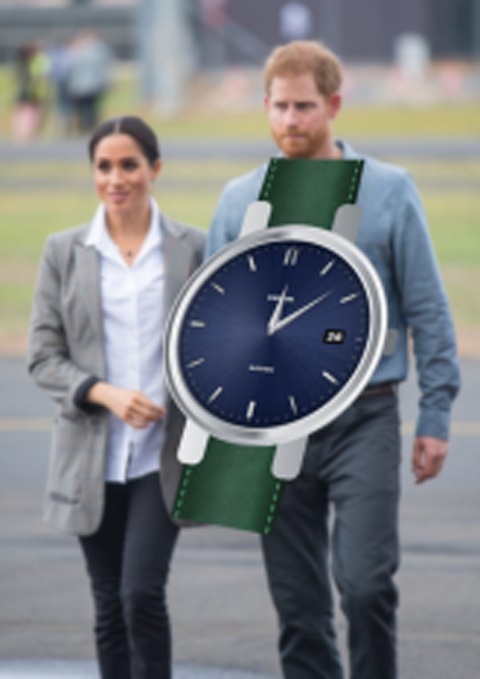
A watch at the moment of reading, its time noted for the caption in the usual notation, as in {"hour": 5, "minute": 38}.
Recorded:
{"hour": 12, "minute": 8}
